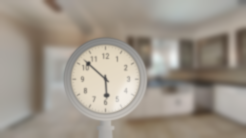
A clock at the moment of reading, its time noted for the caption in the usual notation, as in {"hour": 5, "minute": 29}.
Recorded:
{"hour": 5, "minute": 52}
